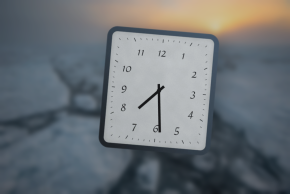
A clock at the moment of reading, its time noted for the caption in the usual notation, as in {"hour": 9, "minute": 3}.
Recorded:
{"hour": 7, "minute": 29}
